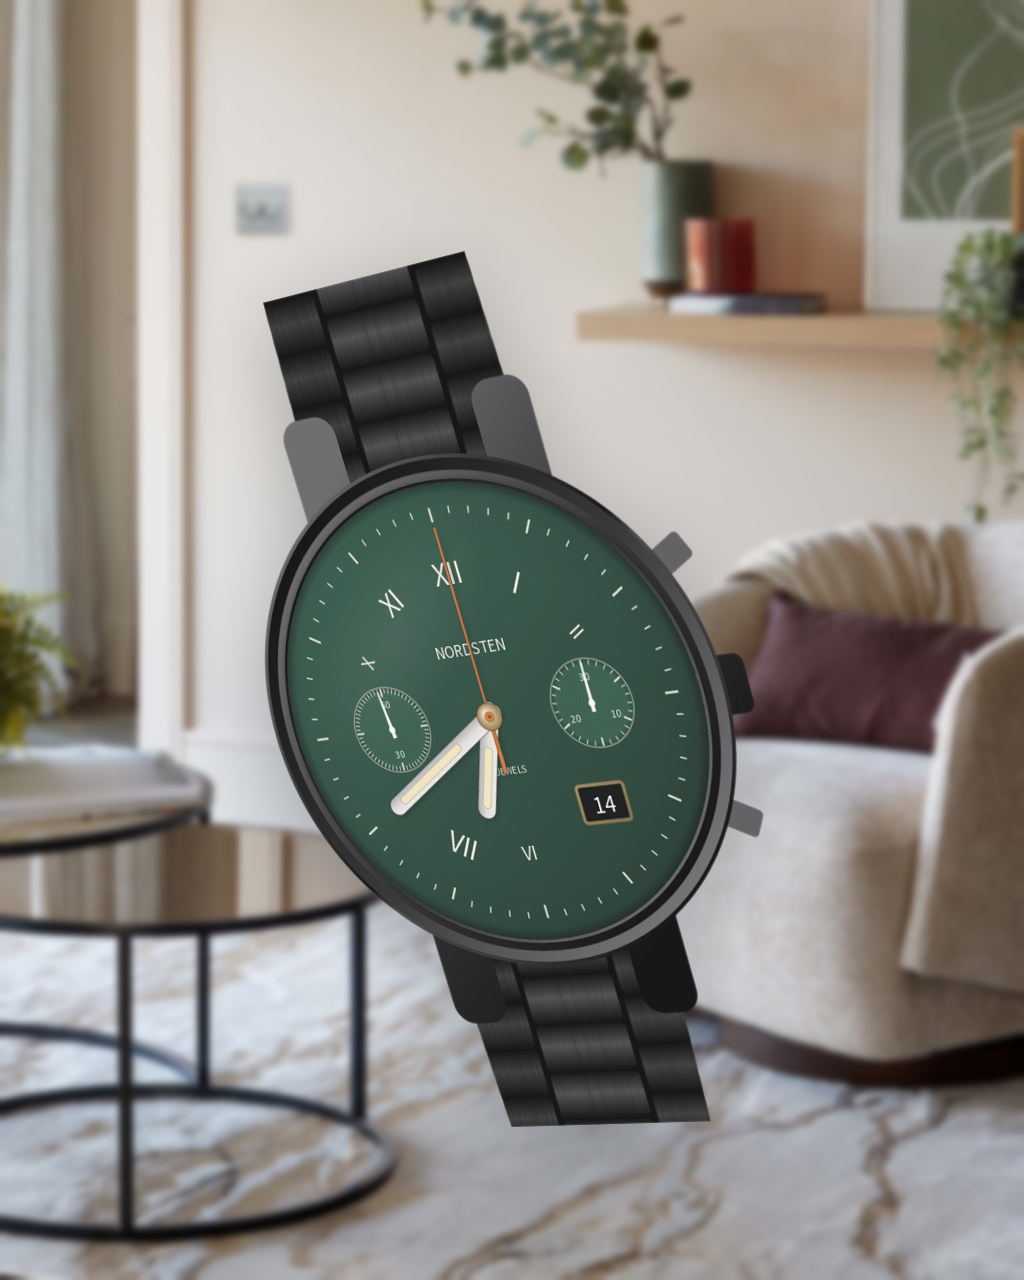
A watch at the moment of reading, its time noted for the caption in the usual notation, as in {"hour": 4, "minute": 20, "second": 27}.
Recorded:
{"hour": 6, "minute": 39, "second": 59}
